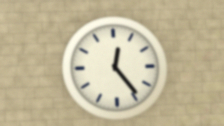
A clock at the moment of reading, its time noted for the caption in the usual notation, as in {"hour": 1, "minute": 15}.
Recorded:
{"hour": 12, "minute": 24}
